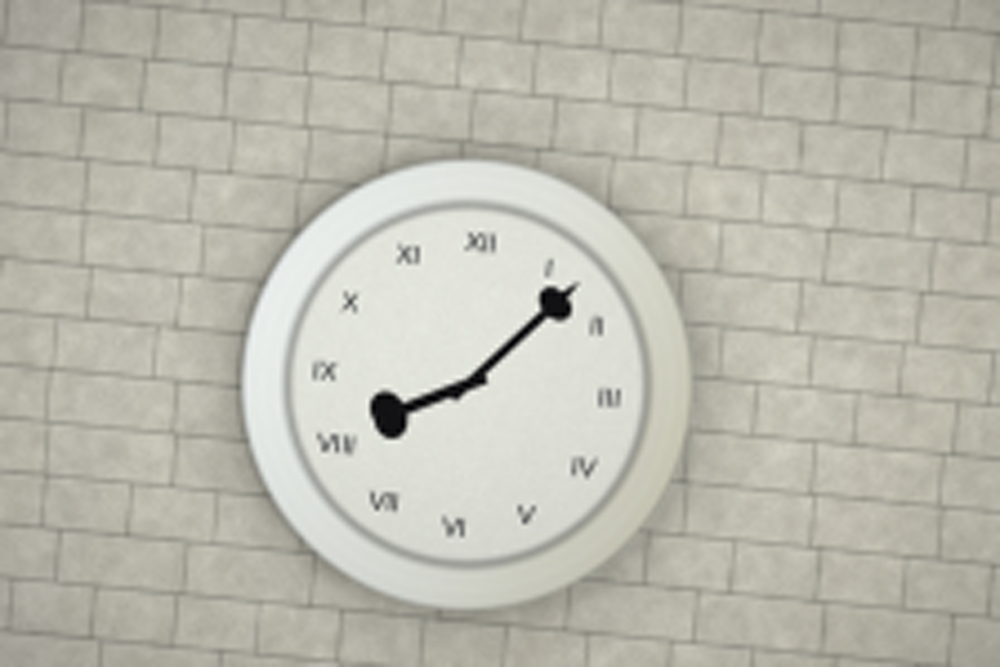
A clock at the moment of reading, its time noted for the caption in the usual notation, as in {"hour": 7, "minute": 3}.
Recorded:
{"hour": 8, "minute": 7}
